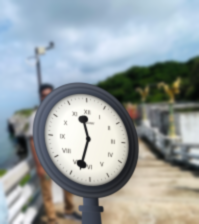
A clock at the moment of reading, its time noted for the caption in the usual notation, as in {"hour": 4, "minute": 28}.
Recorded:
{"hour": 11, "minute": 33}
